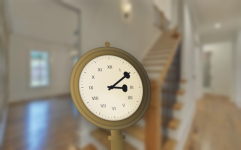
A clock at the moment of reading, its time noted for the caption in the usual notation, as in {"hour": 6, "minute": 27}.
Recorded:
{"hour": 3, "minute": 9}
